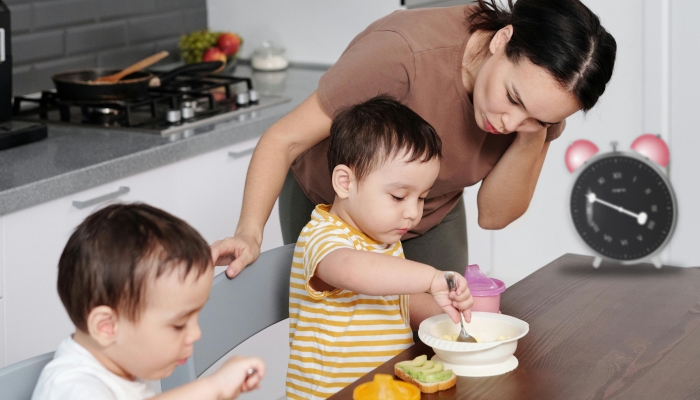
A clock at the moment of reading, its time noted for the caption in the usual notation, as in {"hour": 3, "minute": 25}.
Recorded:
{"hour": 3, "minute": 49}
